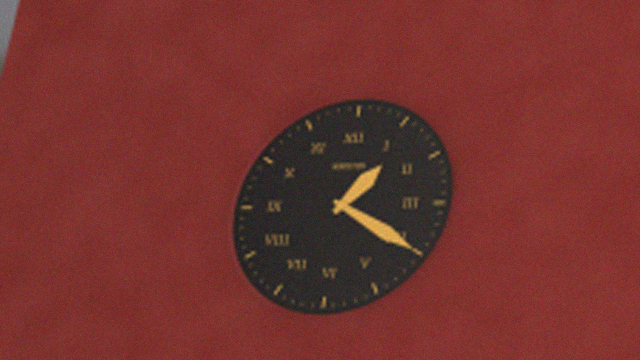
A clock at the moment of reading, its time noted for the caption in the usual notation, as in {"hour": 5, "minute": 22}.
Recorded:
{"hour": 1, "minute": 20}
